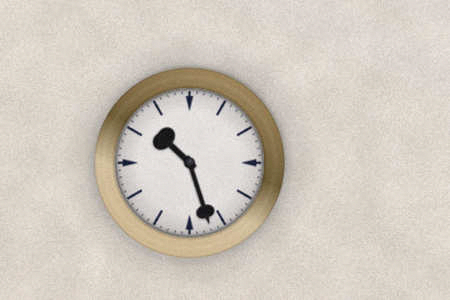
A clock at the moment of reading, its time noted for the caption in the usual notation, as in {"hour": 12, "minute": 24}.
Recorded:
{"hour": 10, "minute": 27}
